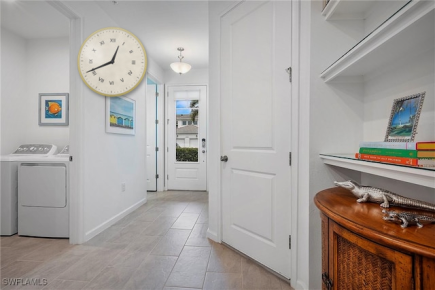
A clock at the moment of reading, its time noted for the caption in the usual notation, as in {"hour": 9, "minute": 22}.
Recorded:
{"hour": 12, "minute": 41}
